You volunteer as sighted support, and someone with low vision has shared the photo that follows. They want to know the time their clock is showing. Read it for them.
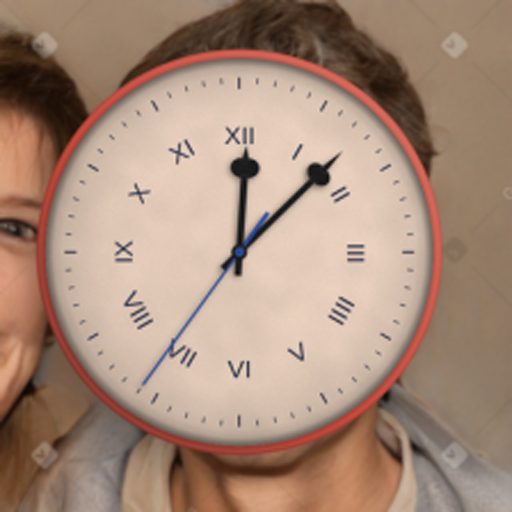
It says 12:07:36
